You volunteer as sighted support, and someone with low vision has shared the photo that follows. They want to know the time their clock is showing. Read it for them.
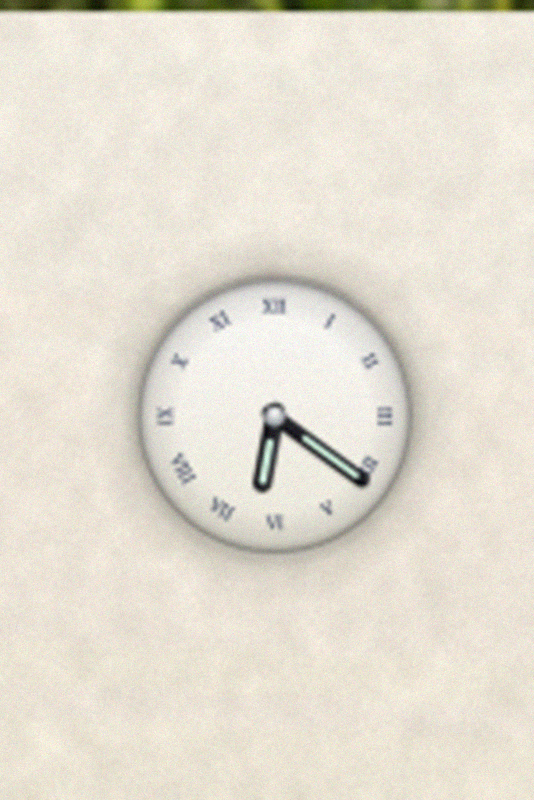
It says 6:21
